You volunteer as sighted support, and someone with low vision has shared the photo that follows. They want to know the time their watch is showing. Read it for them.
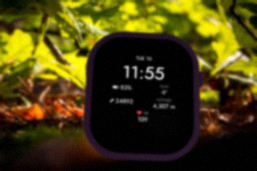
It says 11:55
